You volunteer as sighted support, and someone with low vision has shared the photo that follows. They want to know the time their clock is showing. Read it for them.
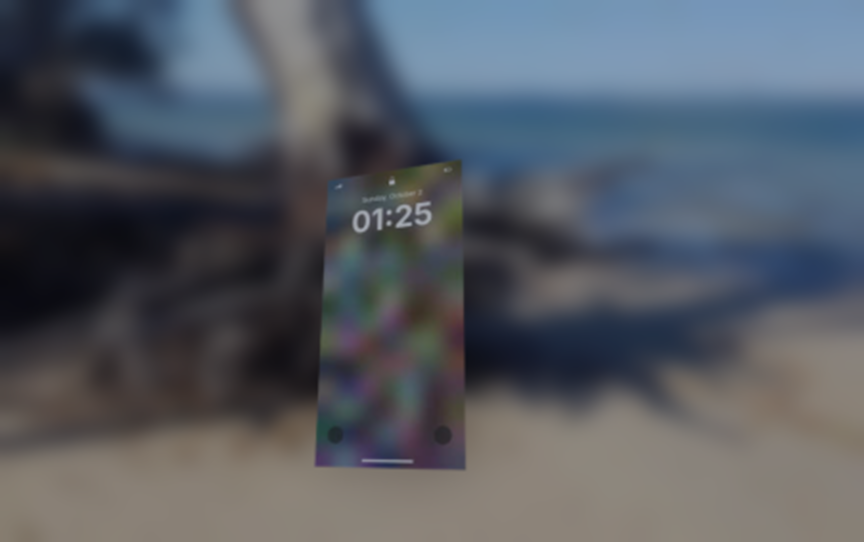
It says 1:25
